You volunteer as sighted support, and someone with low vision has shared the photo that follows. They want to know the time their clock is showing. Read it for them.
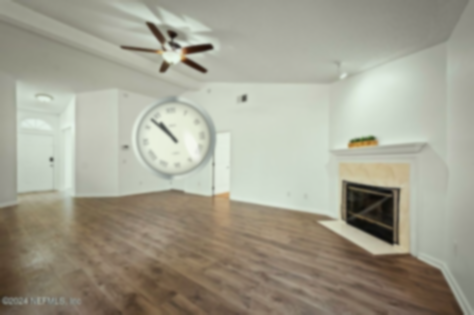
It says 10:53
